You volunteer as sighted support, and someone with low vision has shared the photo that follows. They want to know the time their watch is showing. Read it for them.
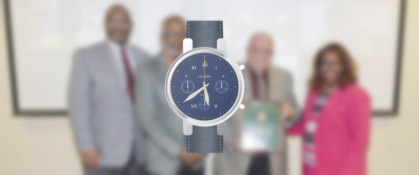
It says 5:39
